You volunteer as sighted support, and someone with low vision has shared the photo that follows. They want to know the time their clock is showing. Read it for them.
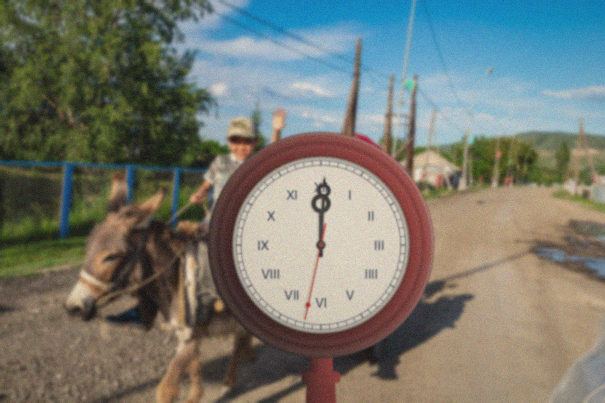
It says 12:00:32
